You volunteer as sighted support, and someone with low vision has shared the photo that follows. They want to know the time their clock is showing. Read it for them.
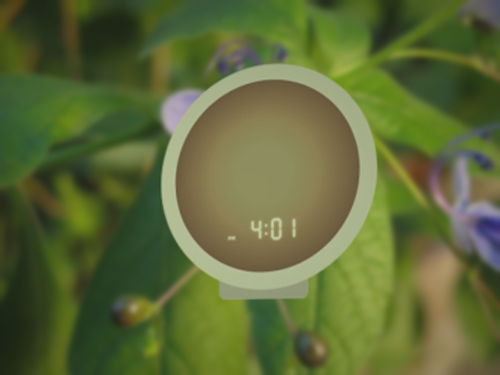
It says 4:01
